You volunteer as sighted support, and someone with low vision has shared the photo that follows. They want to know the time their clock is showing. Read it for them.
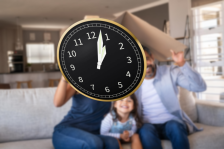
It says 1:03
